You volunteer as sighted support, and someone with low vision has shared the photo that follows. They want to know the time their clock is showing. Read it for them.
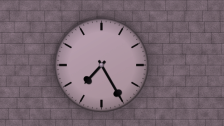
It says 7:25
